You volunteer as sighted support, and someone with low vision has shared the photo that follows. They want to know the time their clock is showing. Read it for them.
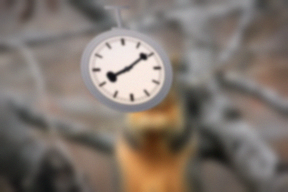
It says 8:09
